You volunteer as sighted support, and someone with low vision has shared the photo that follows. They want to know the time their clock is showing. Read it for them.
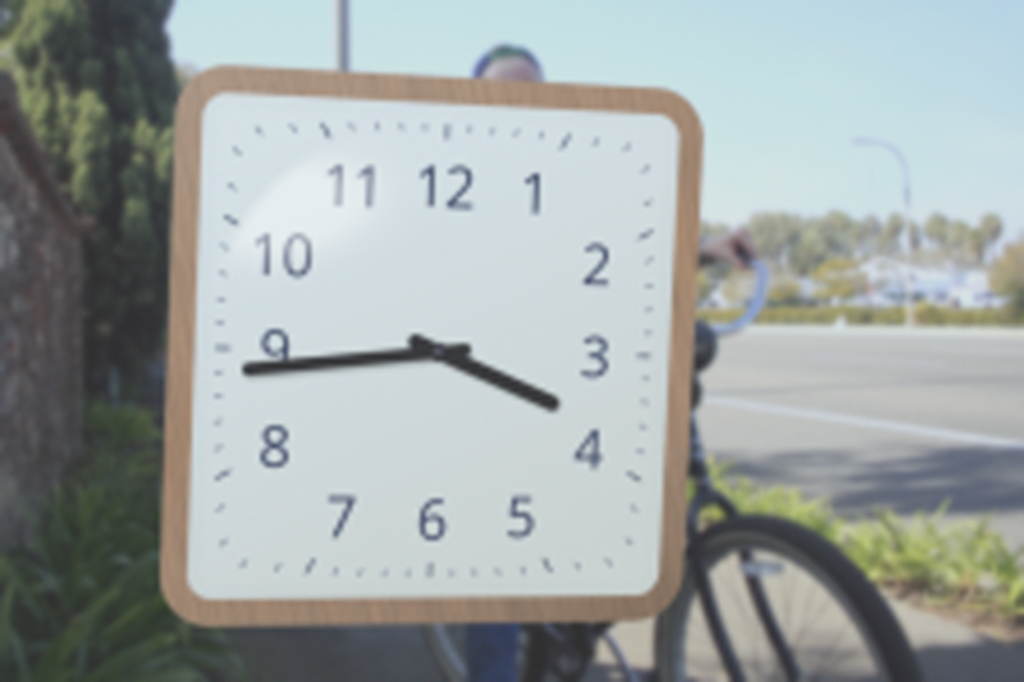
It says 3:44
